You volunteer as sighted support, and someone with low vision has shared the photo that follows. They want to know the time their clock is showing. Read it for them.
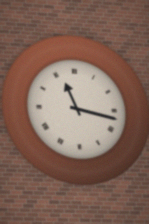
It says 11:17
